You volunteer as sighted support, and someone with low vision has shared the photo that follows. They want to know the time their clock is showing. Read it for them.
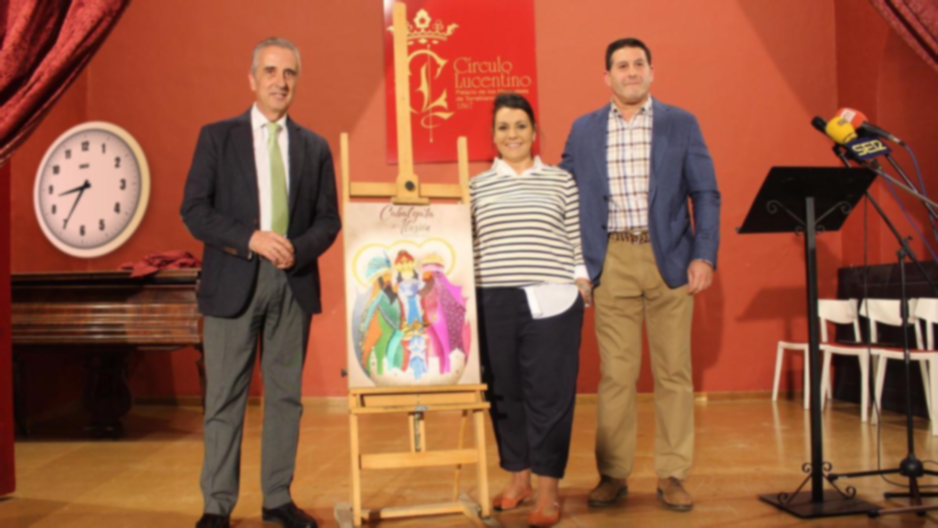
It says 8:35
